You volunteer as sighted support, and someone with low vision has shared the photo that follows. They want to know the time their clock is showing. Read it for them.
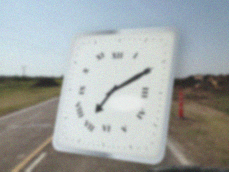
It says 7:10
